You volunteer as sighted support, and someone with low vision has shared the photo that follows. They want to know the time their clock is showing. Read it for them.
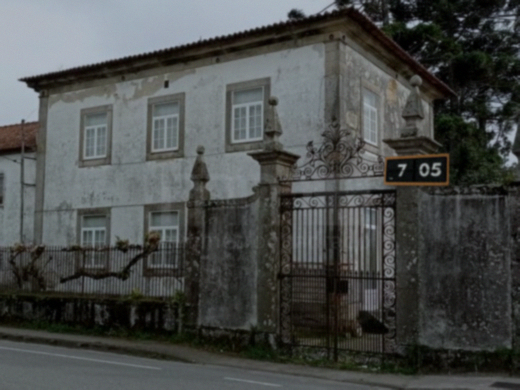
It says 7:05
